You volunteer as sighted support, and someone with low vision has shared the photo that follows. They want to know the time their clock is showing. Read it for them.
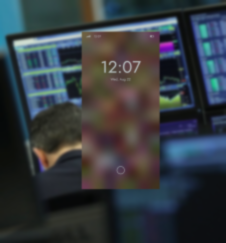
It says 12:07
